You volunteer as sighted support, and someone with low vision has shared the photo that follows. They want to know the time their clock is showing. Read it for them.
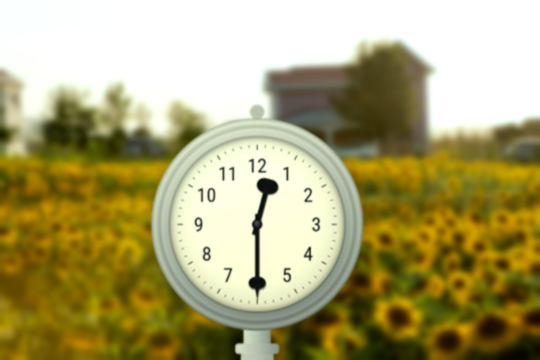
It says 12:30
